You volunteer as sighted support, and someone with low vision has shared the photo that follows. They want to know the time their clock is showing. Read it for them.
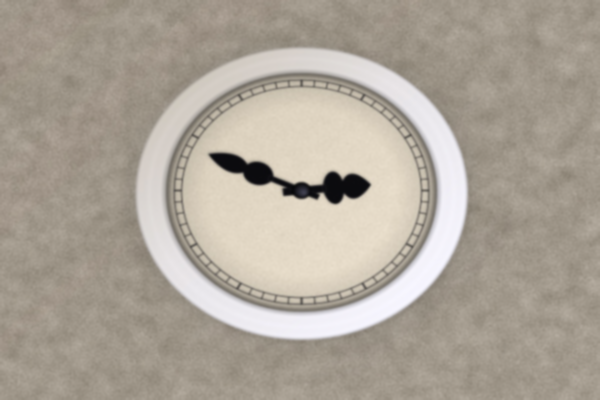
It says 2:49
